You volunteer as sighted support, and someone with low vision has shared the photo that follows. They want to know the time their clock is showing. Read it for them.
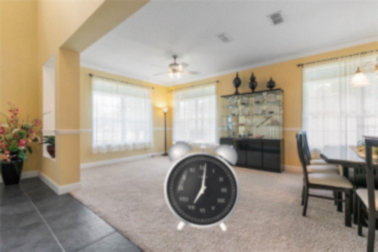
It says 7:01
